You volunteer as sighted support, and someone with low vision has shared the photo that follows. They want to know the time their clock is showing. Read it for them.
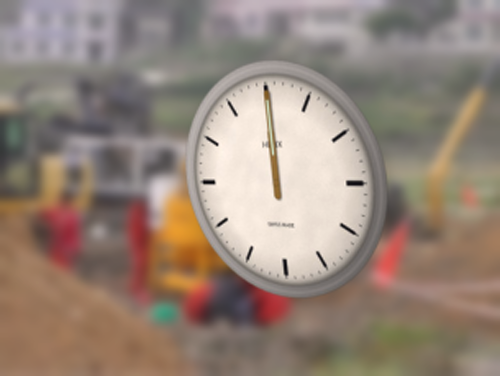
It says 12:00
